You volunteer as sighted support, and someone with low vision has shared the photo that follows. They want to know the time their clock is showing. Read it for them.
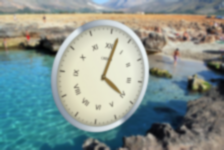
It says 4:02
